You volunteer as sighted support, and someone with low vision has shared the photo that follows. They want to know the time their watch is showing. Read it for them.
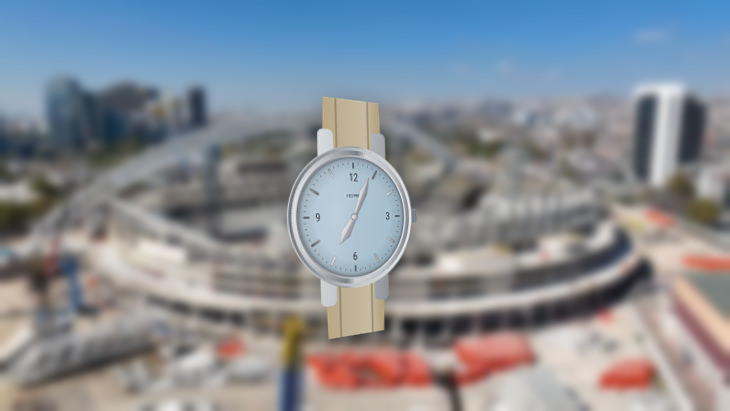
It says 7:04
